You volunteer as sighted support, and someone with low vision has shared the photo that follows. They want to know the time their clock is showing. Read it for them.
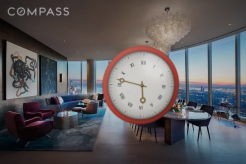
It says 5:47
